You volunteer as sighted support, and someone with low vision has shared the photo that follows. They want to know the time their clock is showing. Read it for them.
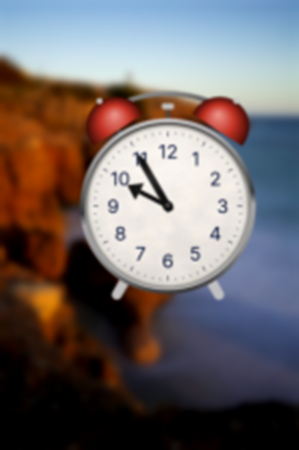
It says 9:55
